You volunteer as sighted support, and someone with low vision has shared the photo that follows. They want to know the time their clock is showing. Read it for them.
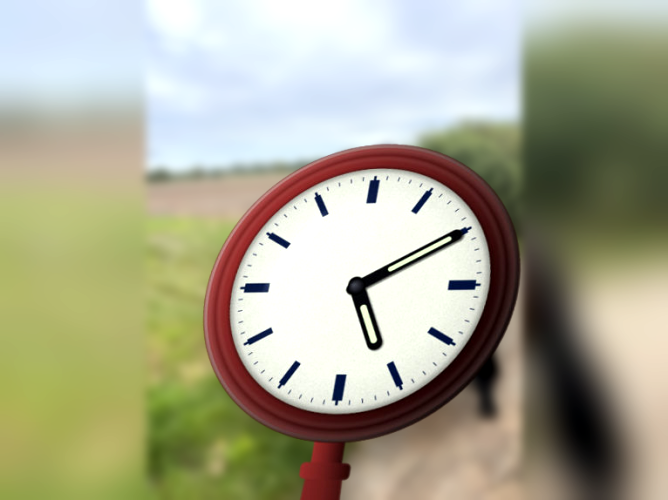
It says 5:10
